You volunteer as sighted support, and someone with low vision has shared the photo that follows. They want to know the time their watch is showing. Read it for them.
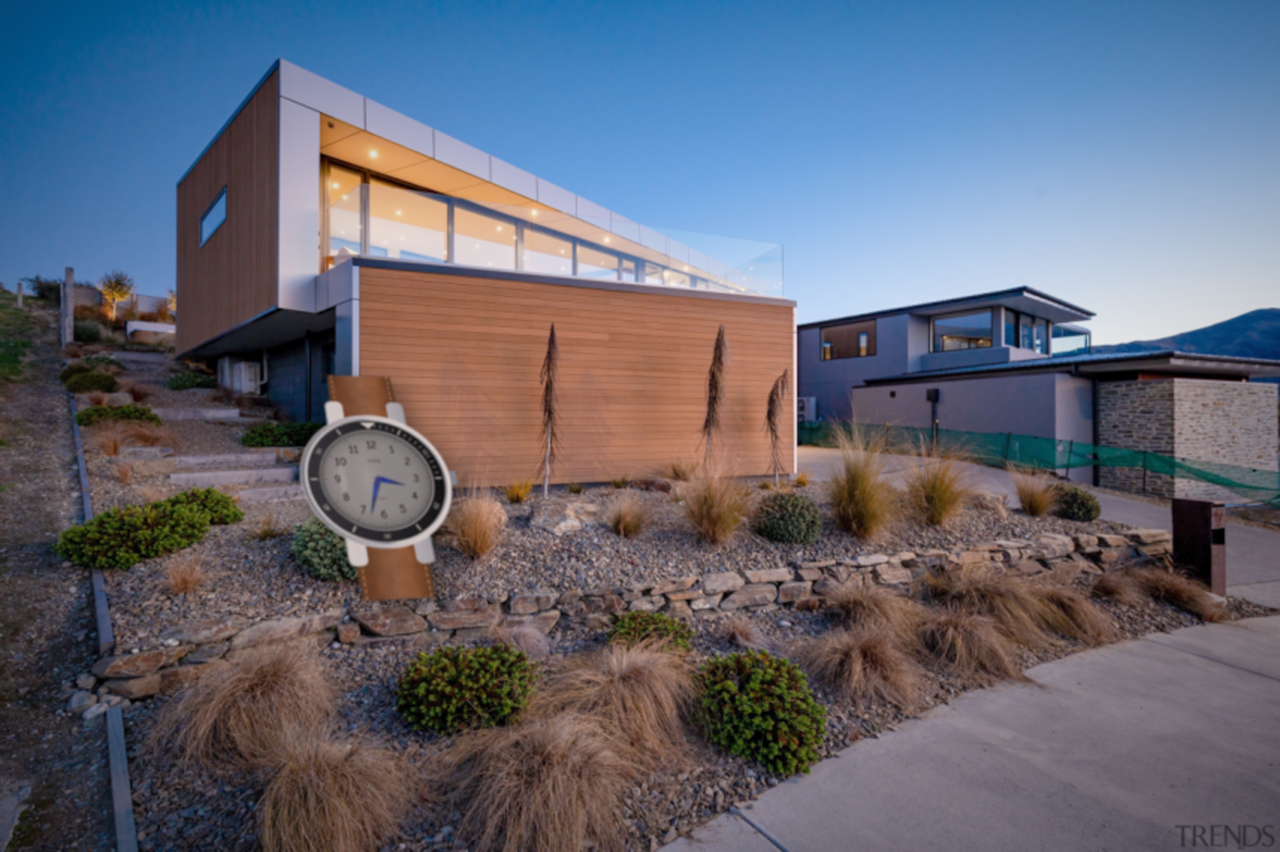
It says 3:33
